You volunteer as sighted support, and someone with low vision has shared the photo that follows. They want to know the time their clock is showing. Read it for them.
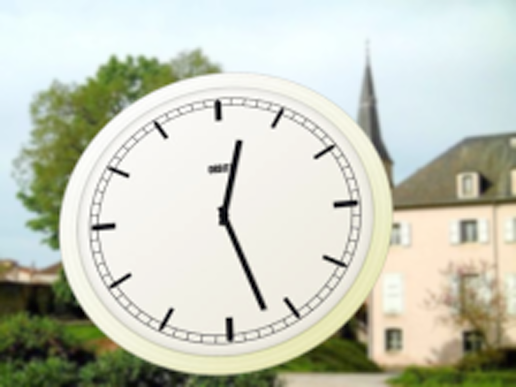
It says 12:27
